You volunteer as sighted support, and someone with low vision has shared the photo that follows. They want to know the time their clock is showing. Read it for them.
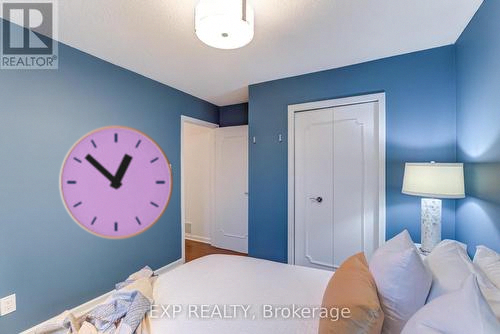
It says 12:52
